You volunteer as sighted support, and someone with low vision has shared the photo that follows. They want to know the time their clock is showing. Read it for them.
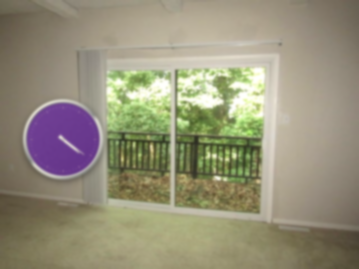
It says 4:21
